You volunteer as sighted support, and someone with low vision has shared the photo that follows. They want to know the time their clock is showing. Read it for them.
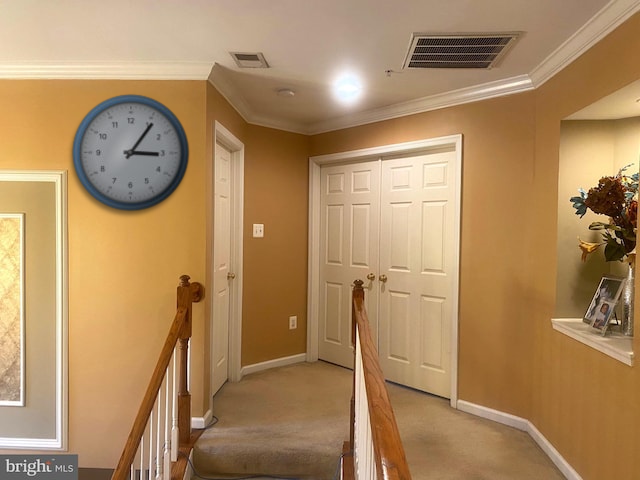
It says 3:06
